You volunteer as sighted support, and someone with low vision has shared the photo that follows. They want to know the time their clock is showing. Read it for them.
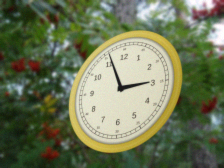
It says 2:56
